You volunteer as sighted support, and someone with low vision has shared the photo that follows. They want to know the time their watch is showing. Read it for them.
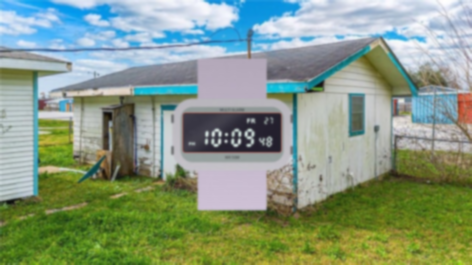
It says 10:09
